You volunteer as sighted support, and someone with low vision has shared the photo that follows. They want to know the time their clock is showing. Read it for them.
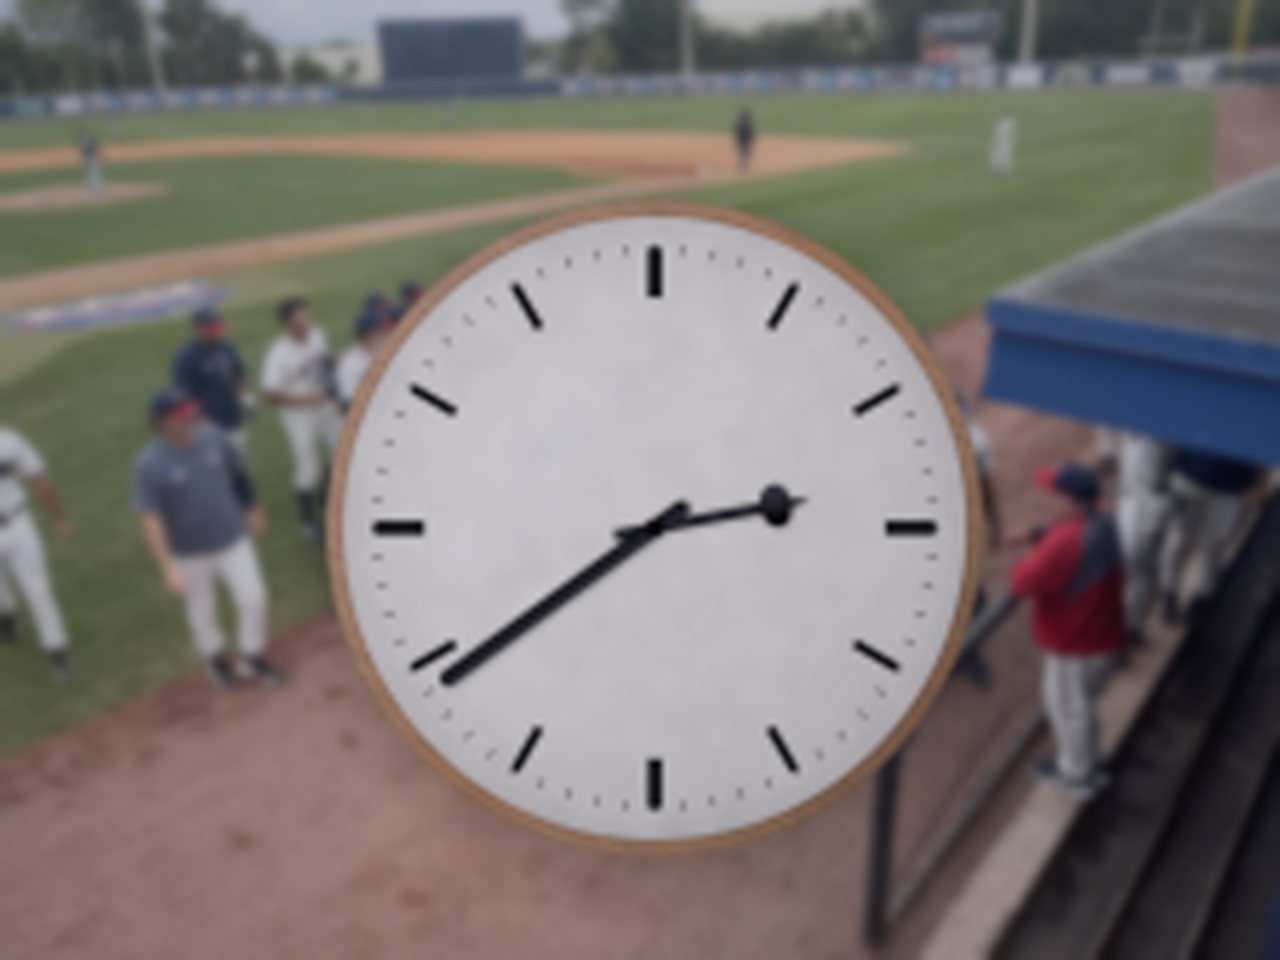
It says 2:39
